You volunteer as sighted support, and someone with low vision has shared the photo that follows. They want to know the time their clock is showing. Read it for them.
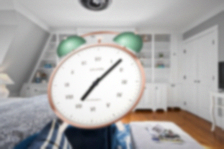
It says 7:07
